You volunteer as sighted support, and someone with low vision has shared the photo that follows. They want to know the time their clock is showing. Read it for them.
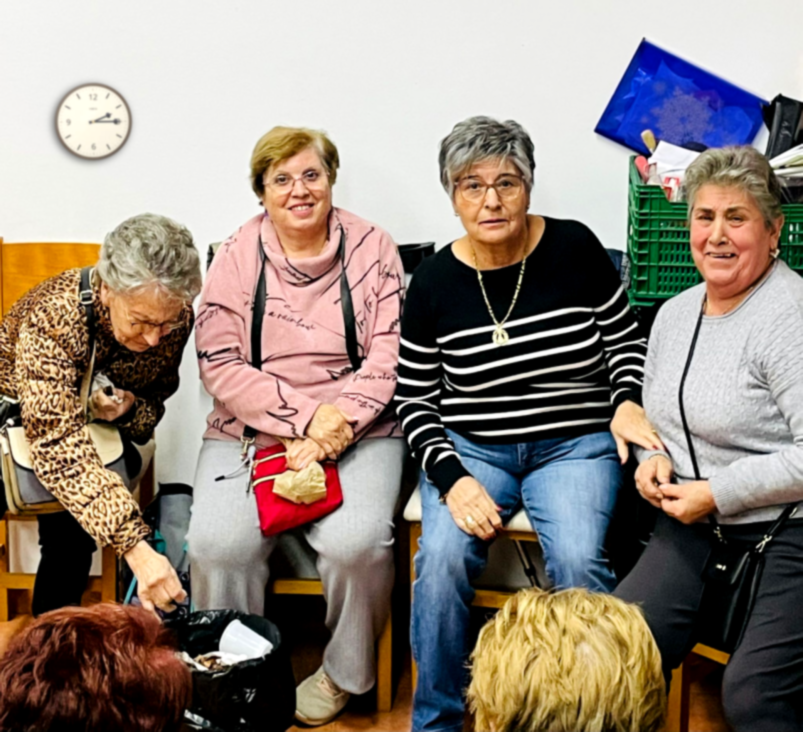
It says 2:15
